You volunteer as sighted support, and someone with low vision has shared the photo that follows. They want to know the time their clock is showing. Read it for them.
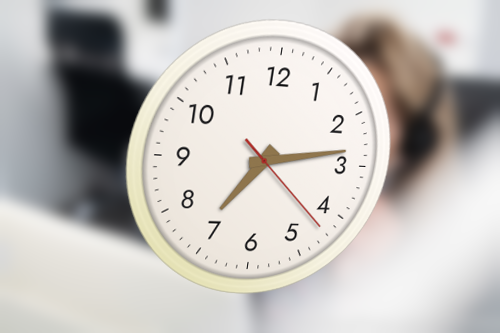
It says 7:13:22
